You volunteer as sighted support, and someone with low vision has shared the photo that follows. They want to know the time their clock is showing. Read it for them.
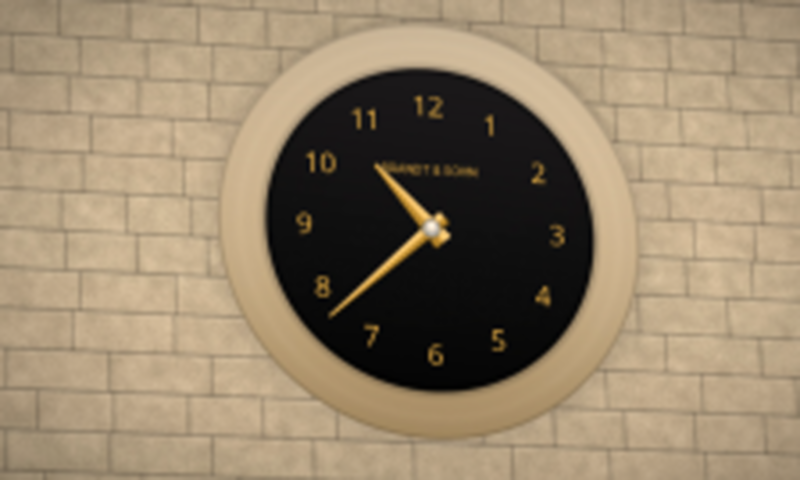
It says 10:38
